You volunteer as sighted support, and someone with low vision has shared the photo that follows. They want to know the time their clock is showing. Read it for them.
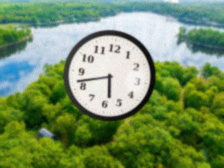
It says 5:42
